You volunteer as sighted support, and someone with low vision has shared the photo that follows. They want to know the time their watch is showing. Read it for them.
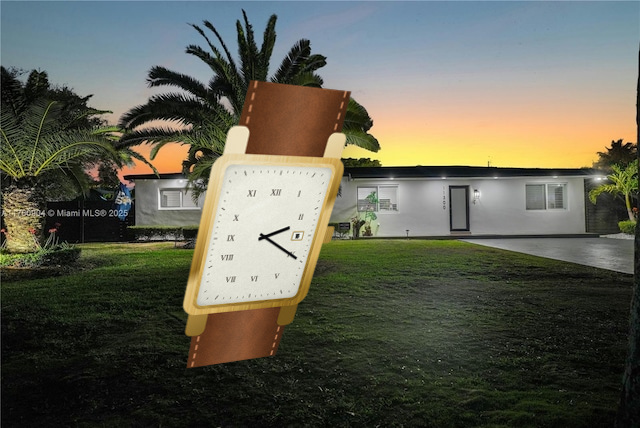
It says 2:20
